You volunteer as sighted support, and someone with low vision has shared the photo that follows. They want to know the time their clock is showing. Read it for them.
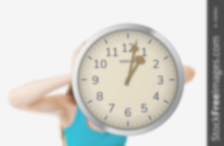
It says 1:02
